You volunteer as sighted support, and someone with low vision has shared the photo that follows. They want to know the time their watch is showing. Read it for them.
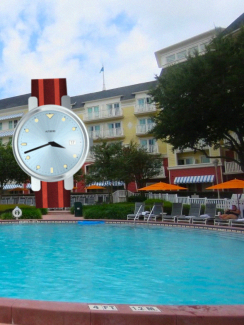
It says 3:42
